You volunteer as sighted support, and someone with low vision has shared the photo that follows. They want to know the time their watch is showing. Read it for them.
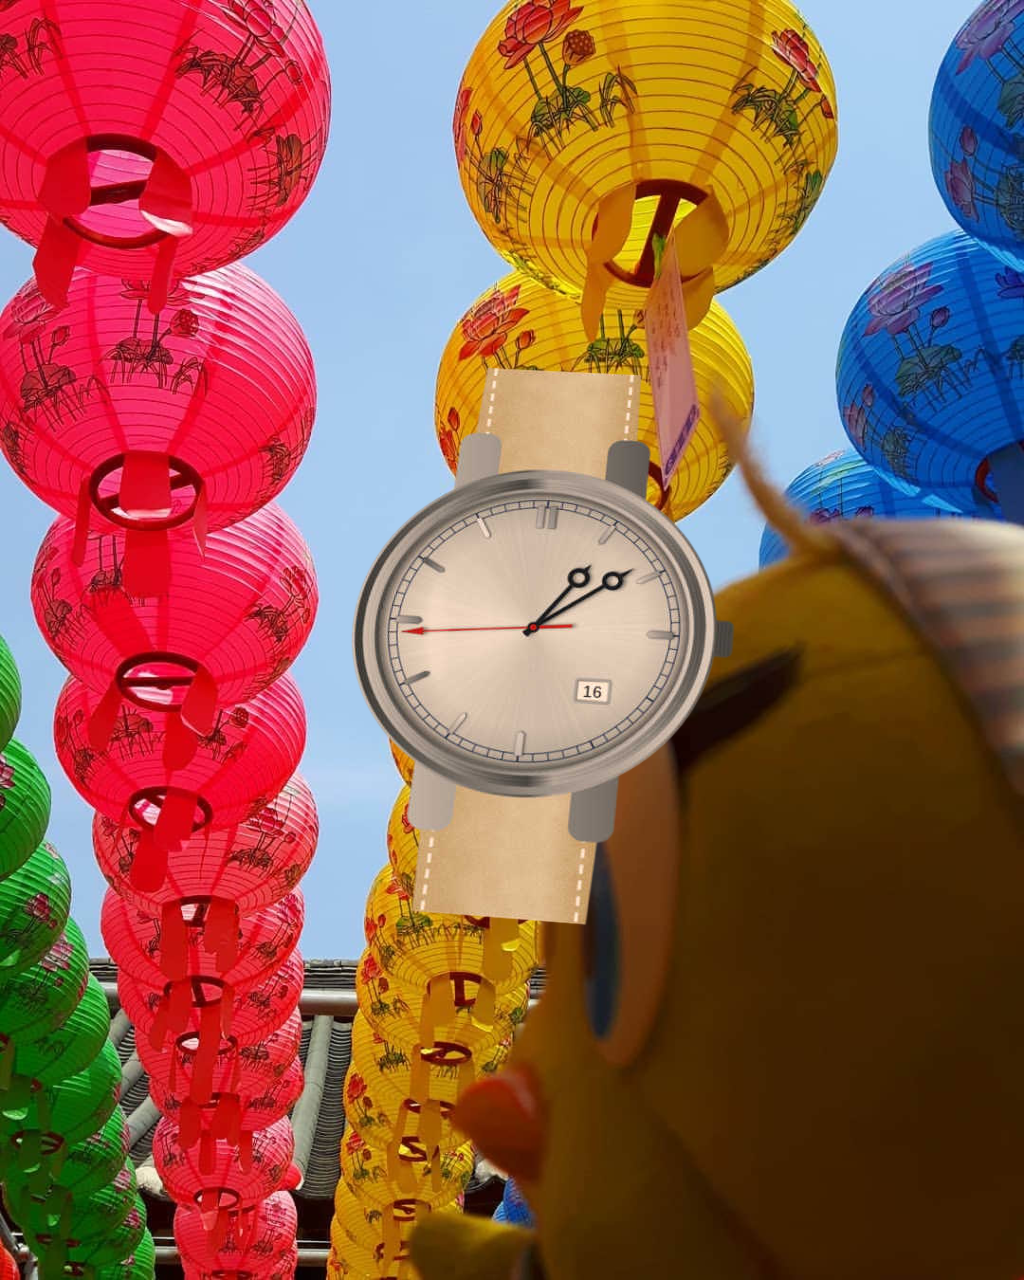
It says 1:08:44
